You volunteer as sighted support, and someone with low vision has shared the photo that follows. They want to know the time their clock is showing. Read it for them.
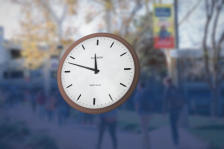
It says 11:48
